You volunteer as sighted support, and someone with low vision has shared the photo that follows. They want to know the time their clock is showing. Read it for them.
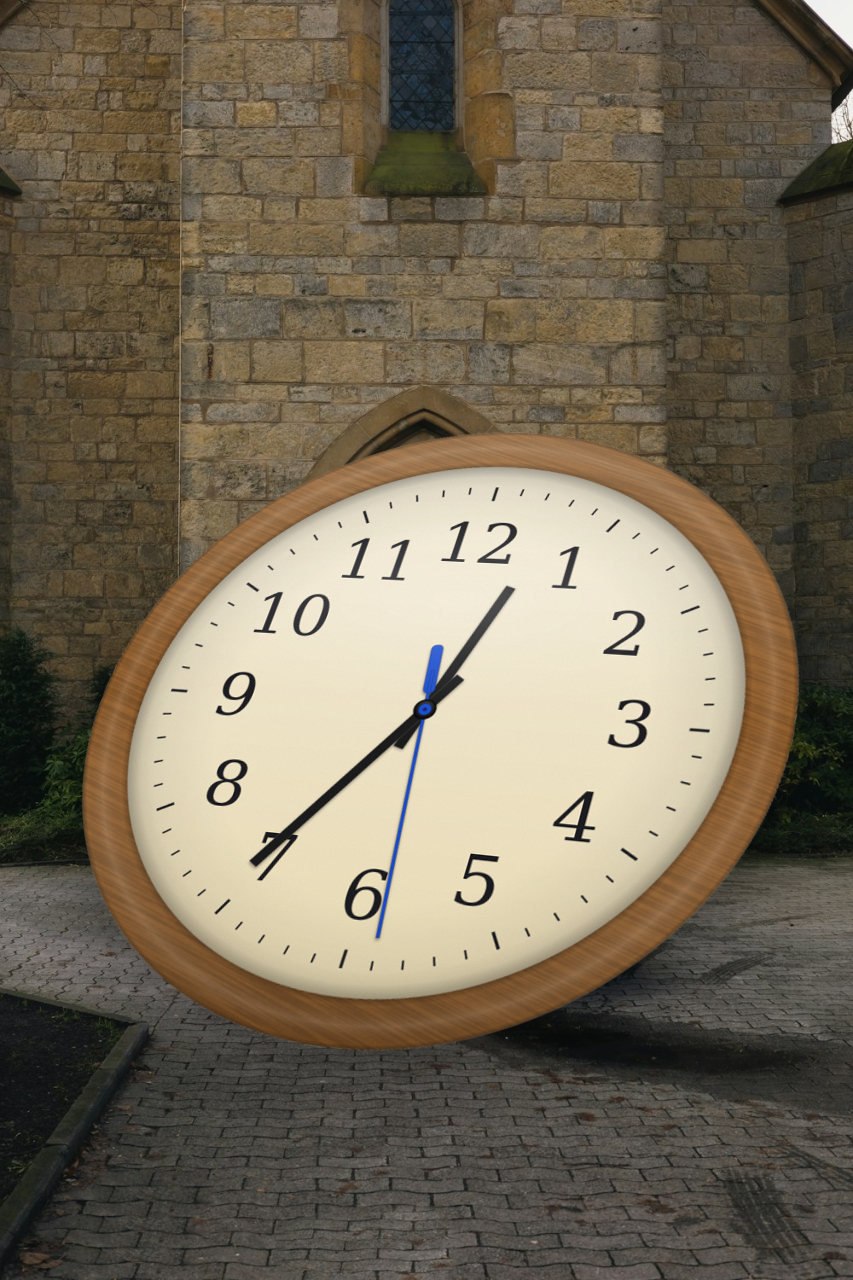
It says 12:35:29
